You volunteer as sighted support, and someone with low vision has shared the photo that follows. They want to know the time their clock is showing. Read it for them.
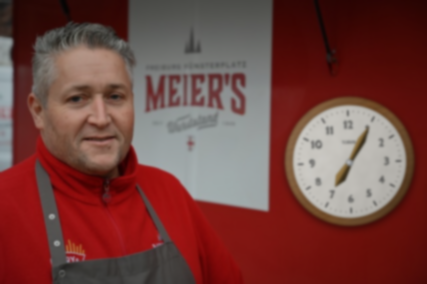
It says 7:05
